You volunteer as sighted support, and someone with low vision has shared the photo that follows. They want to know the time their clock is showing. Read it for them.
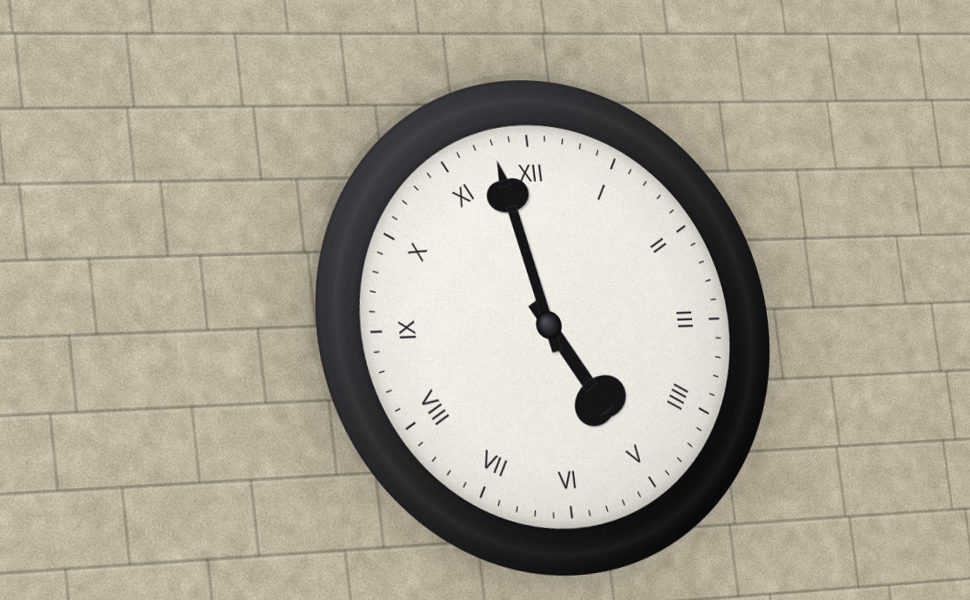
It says 4:58
